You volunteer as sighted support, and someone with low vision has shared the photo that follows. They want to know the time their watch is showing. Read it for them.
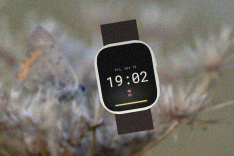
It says 19:02
